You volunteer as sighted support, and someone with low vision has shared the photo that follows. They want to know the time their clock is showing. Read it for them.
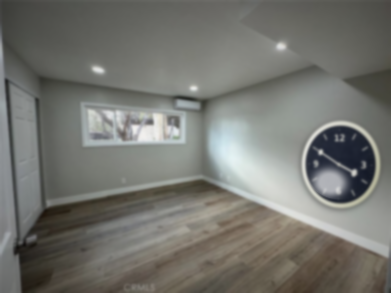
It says 3:50
